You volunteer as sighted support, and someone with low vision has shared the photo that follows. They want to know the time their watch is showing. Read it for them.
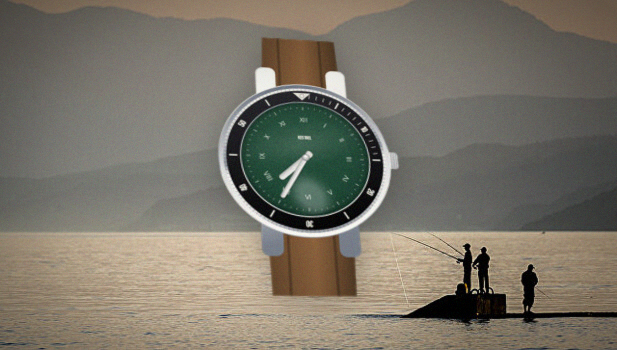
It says 7:35
